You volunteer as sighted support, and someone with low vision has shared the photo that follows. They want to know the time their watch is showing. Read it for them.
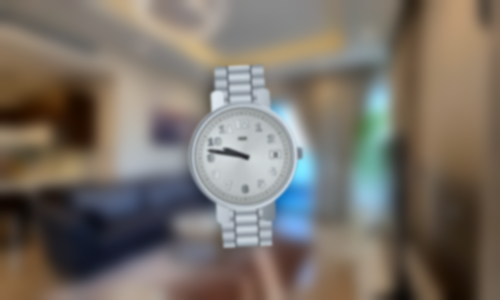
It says 9:47
